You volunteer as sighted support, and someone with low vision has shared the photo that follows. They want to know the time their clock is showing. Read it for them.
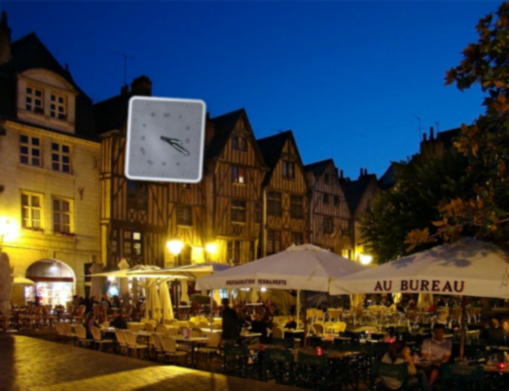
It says 3:20
